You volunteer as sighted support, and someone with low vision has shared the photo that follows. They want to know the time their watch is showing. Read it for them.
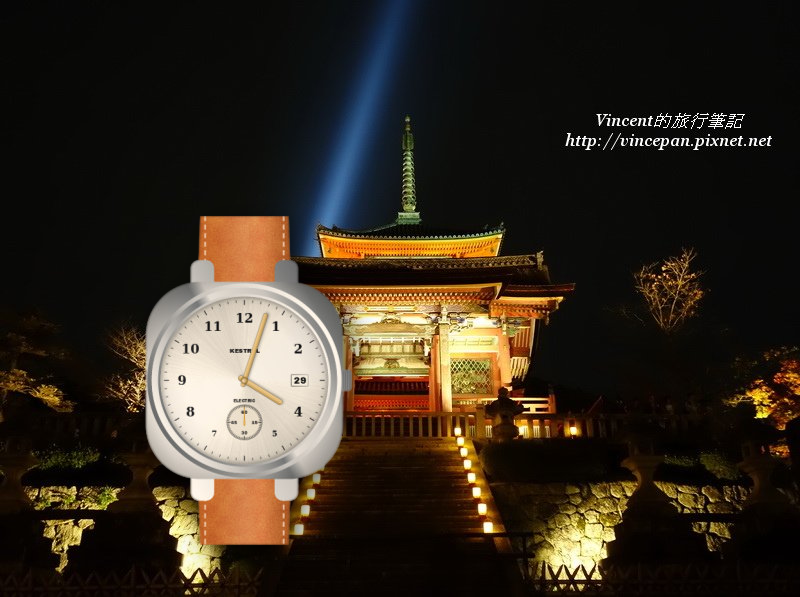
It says 4:03
